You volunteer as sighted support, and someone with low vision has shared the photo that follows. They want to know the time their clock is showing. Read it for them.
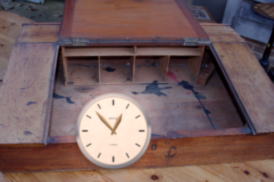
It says 12:53
